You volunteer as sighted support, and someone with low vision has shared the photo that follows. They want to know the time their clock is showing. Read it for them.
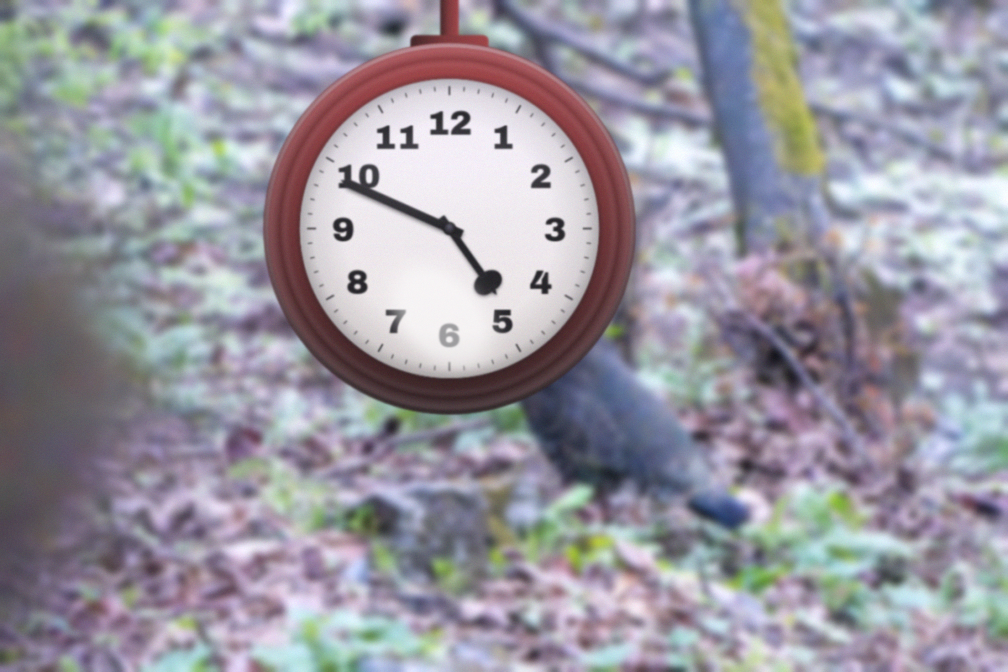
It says 4:49
